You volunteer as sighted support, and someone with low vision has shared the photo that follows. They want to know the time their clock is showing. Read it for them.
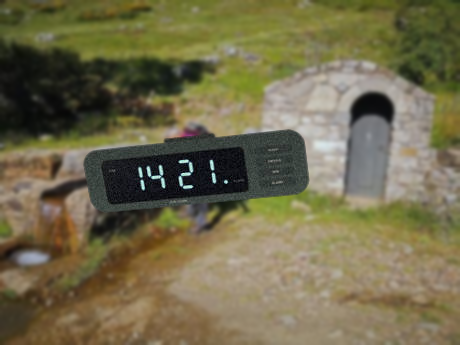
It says 14:21
